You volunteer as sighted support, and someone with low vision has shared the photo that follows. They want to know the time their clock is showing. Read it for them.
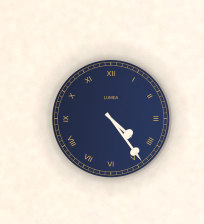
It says 4:24
